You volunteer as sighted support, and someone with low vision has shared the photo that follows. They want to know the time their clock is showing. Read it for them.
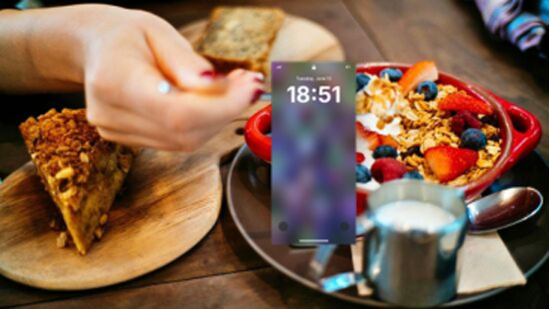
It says 18:51
